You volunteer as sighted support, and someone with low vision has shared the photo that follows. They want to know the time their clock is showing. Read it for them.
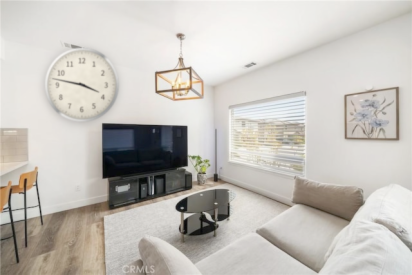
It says 3:47
